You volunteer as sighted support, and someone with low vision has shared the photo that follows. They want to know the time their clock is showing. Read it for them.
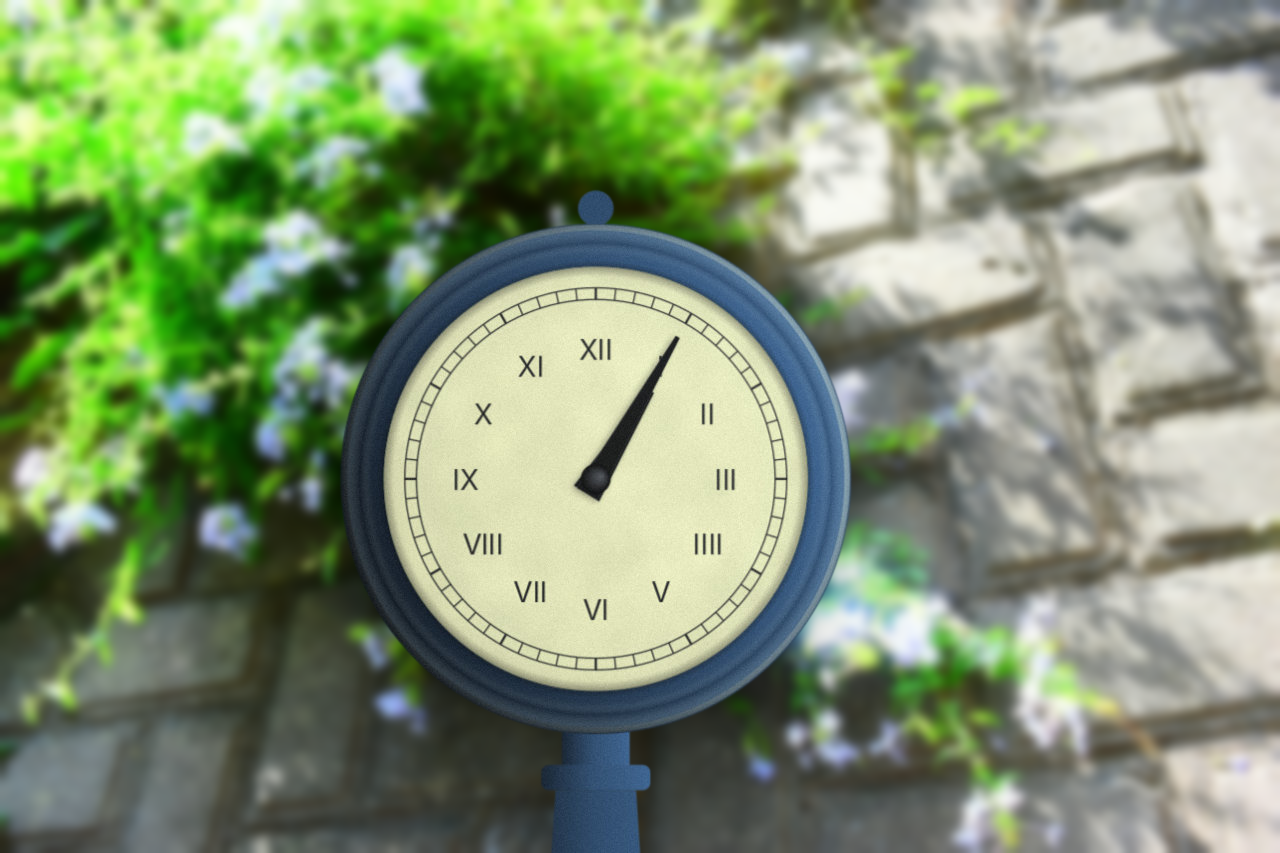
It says 1:05
